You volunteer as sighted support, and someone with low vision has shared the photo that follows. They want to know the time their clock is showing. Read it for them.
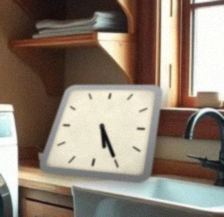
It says 5:25
